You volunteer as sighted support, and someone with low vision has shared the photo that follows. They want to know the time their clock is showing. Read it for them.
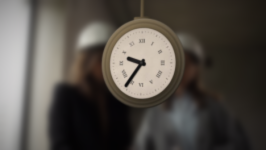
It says 9:36
